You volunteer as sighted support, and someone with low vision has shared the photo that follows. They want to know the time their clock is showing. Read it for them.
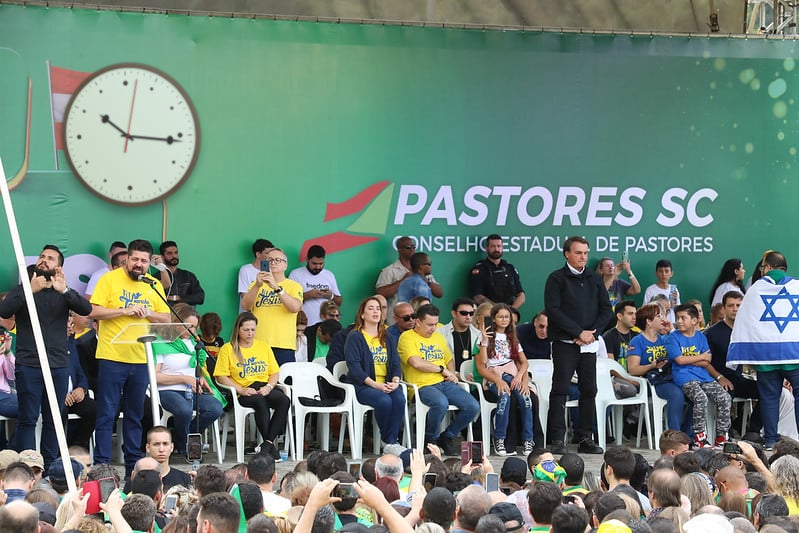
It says 10:16:02
